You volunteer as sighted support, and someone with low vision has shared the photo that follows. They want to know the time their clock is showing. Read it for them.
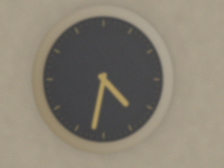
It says 4:32
